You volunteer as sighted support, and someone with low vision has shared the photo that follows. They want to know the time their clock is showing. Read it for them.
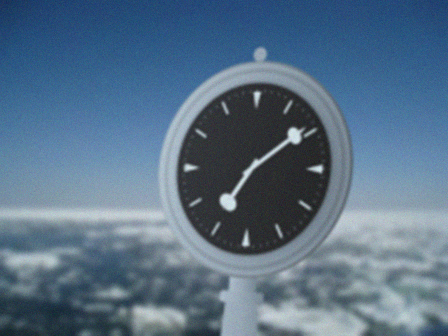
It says 7:09
